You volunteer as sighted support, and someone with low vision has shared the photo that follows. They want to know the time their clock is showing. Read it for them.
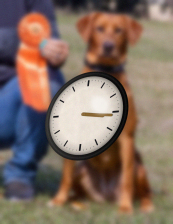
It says 3:16
